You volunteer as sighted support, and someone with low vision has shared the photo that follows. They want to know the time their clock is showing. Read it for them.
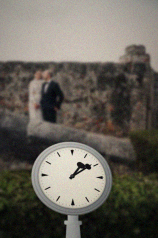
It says 1:09
